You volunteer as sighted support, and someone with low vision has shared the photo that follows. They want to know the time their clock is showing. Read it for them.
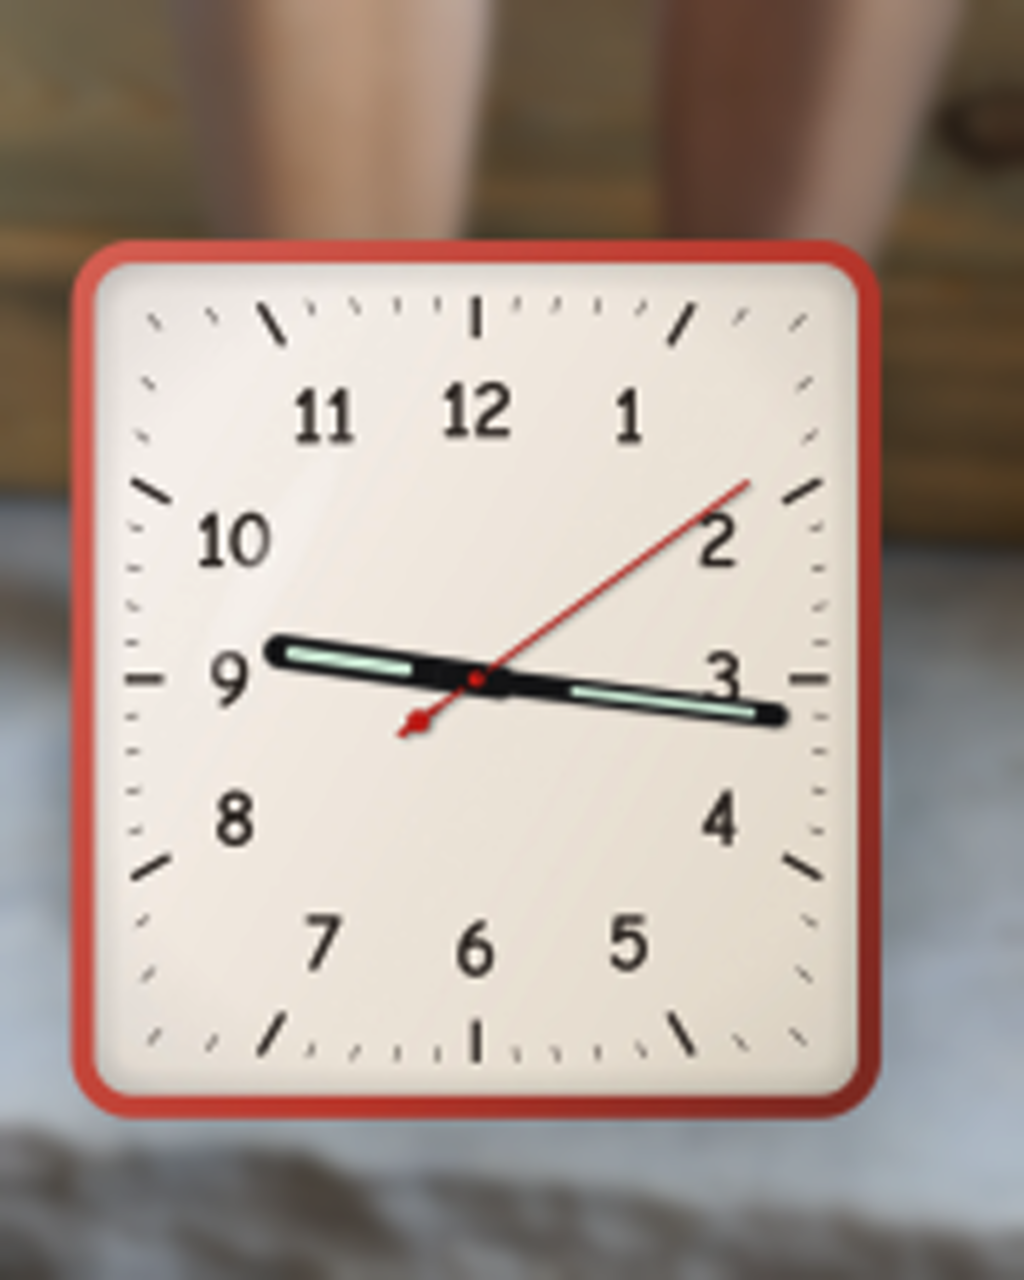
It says 9:16:09
